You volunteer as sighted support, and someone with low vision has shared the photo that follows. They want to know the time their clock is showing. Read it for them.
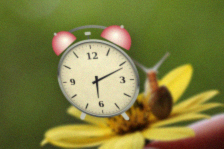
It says 6:11
